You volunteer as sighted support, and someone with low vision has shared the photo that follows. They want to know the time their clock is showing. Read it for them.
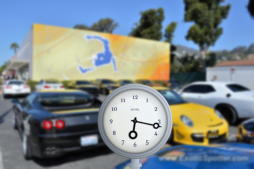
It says 6:17
